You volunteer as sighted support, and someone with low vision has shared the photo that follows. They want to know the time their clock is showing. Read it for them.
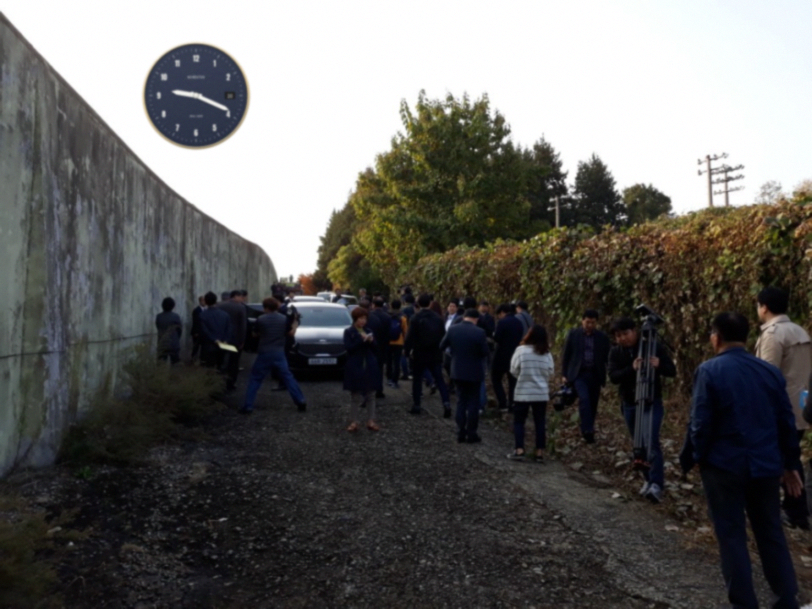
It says 9:19
